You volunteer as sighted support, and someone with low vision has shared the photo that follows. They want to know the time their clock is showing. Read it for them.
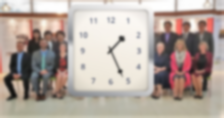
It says 1:26
